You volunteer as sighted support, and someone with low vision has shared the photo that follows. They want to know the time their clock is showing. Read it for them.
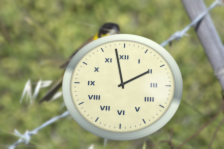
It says 1:58
